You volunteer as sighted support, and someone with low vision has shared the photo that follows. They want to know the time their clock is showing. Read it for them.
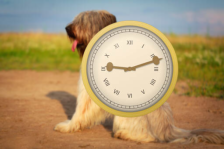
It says 9:12
